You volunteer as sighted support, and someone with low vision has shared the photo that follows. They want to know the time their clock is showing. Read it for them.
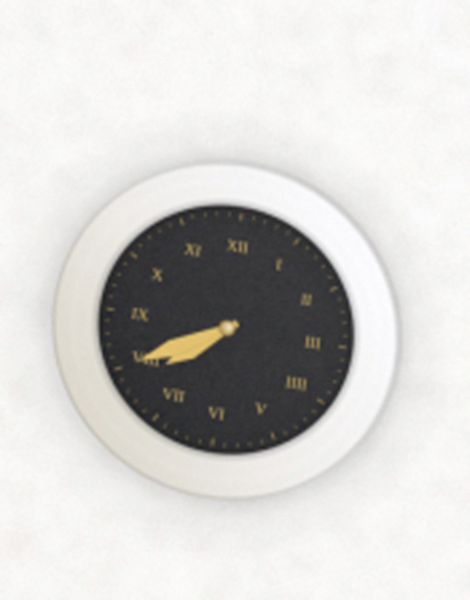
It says 7:40
